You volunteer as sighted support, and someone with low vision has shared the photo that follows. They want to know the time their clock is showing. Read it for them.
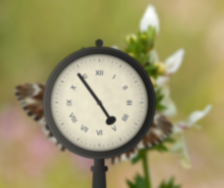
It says 4:54
